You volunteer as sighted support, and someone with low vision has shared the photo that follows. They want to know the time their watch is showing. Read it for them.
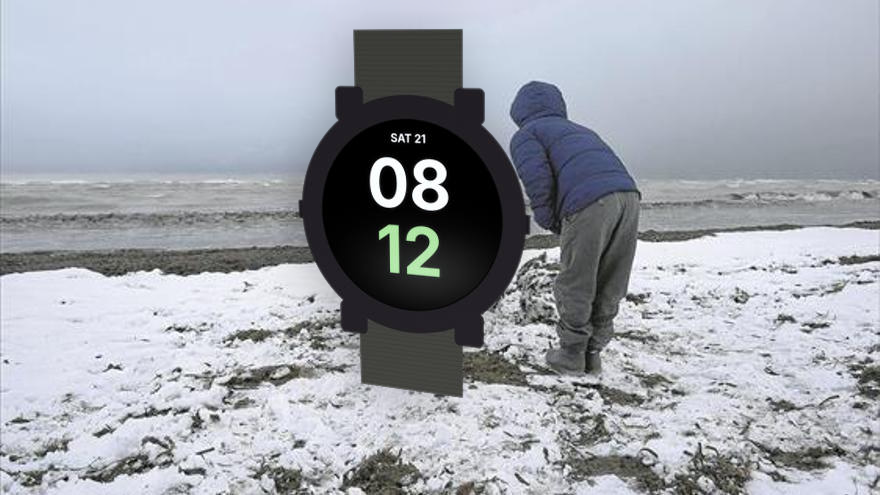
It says 8:12
